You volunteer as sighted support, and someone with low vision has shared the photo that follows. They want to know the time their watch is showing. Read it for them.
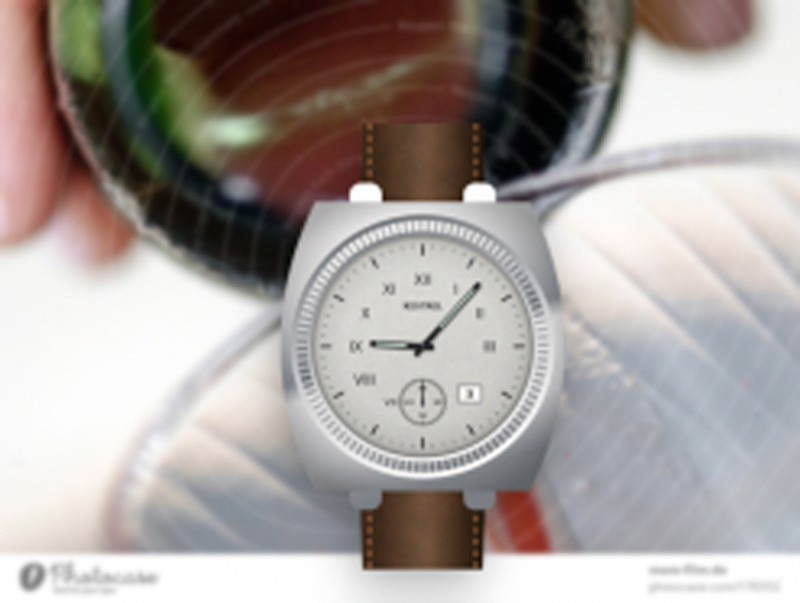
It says 9:07
